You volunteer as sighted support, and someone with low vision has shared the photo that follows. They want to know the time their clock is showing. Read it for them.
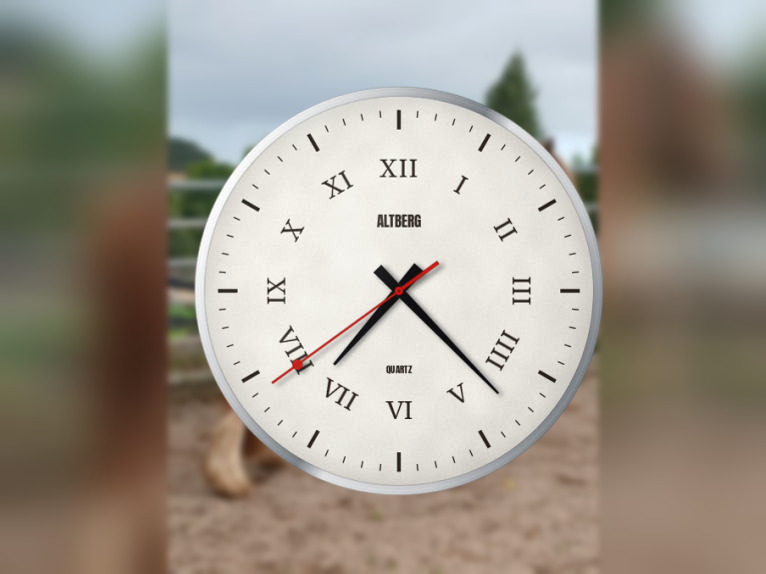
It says 7:22:39
